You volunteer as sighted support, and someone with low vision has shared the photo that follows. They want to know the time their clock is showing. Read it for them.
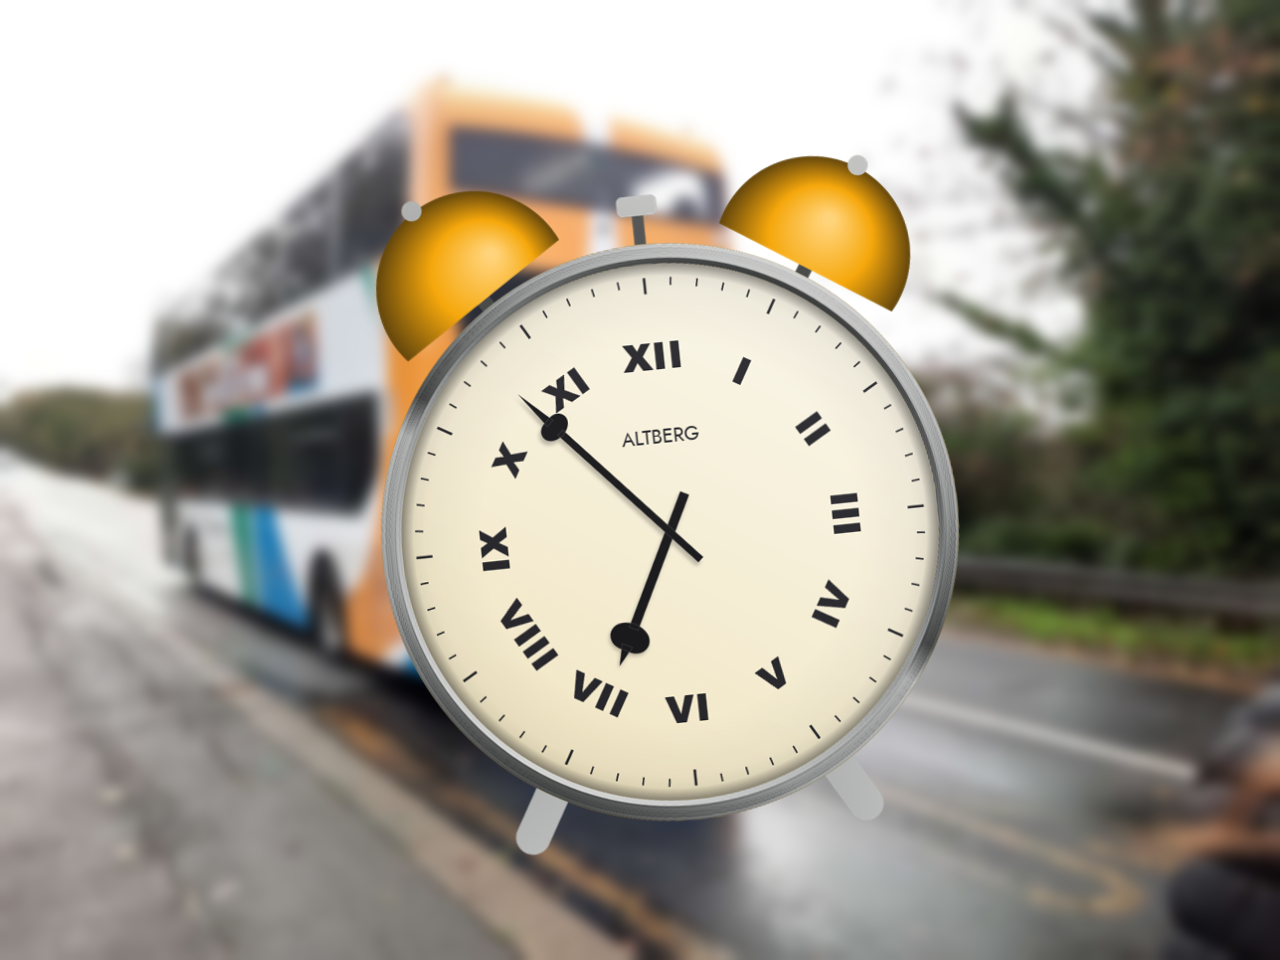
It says 6:53
